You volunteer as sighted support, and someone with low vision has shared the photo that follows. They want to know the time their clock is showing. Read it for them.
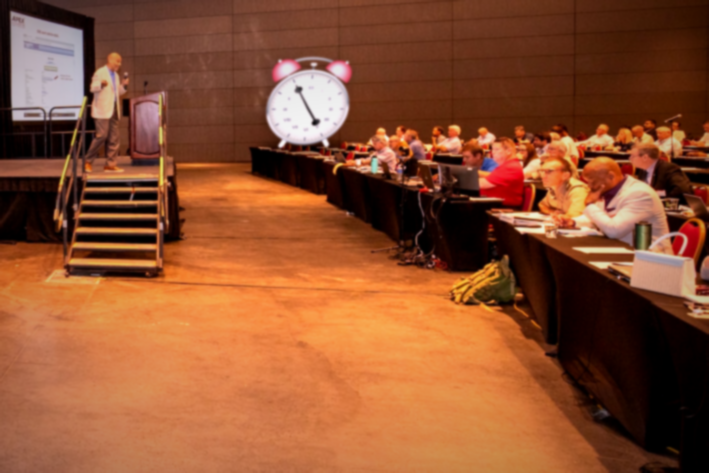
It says 4:55
